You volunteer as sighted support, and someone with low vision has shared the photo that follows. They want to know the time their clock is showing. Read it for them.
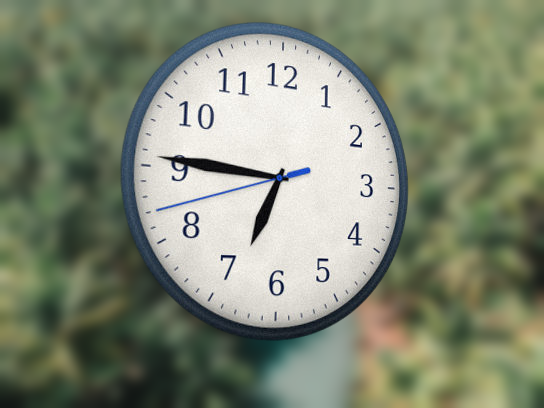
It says 6:45:42
